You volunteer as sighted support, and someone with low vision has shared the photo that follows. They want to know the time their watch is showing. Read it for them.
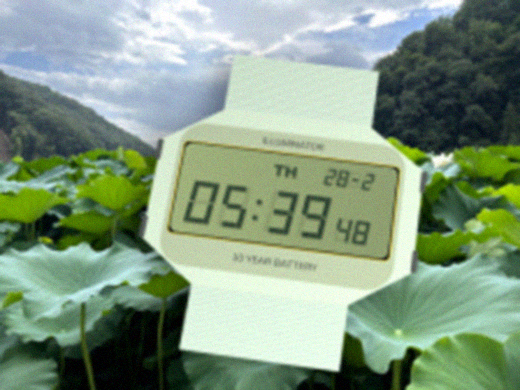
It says 5:39:48
